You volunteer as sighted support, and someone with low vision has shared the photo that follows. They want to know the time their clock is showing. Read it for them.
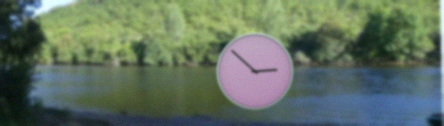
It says 2:52
